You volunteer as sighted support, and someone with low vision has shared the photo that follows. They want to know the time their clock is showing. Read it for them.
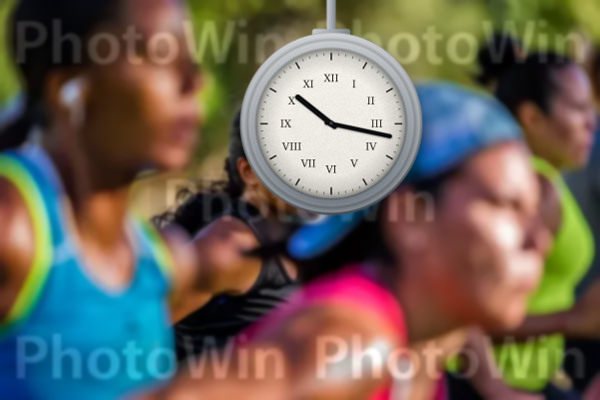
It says 10:17
